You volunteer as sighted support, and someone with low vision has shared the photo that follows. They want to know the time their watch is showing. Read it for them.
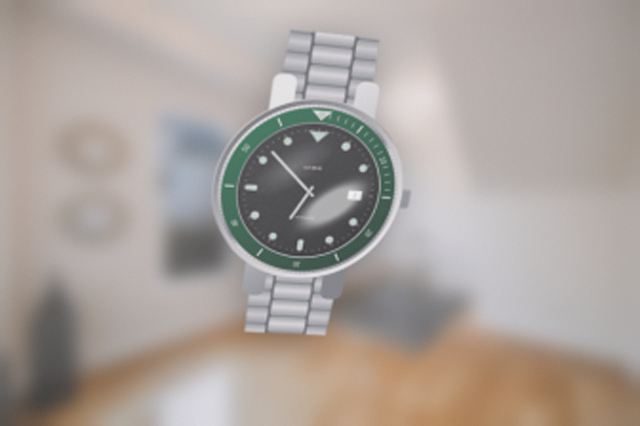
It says 6:52
